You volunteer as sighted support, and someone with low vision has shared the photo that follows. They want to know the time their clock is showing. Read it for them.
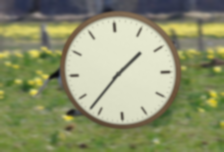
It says 1:37
